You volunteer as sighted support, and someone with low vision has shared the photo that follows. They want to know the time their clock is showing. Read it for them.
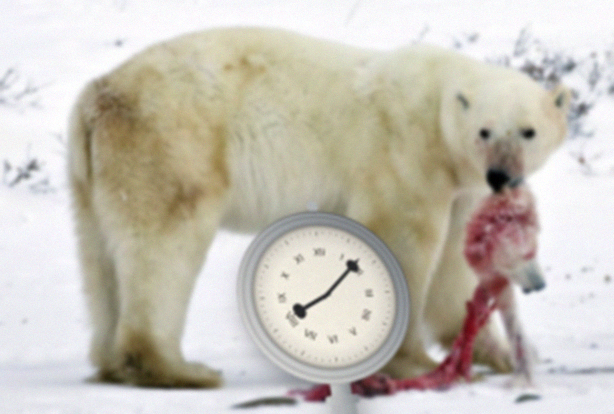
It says 8:08
